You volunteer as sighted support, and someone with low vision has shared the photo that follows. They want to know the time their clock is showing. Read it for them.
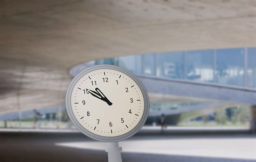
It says 10:51
